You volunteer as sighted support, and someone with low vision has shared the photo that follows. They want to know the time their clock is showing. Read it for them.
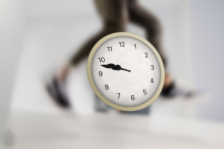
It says 9:48
